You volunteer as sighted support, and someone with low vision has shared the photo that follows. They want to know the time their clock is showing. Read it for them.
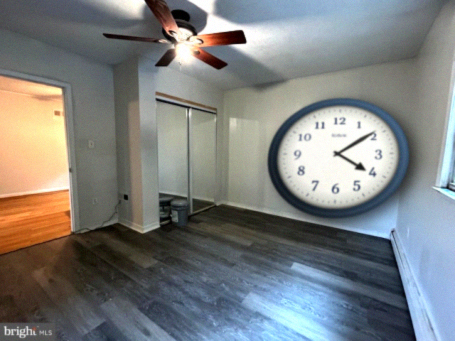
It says 4:09
